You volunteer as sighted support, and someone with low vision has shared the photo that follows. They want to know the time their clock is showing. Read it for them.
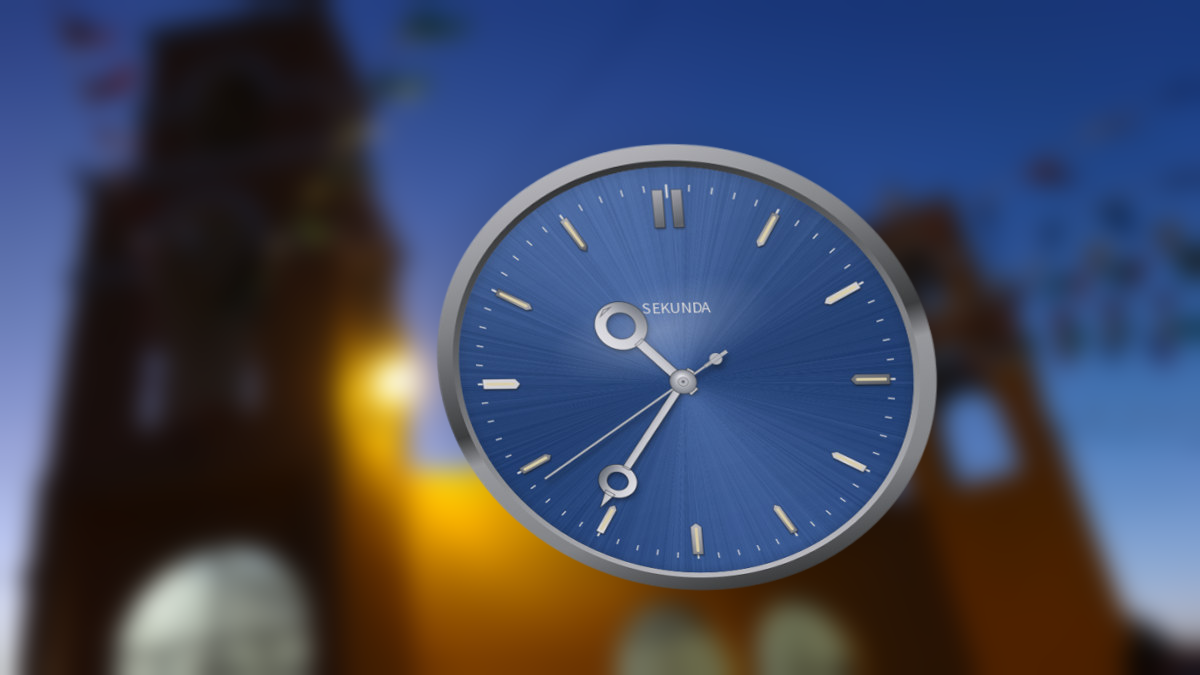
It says 10:35:39
